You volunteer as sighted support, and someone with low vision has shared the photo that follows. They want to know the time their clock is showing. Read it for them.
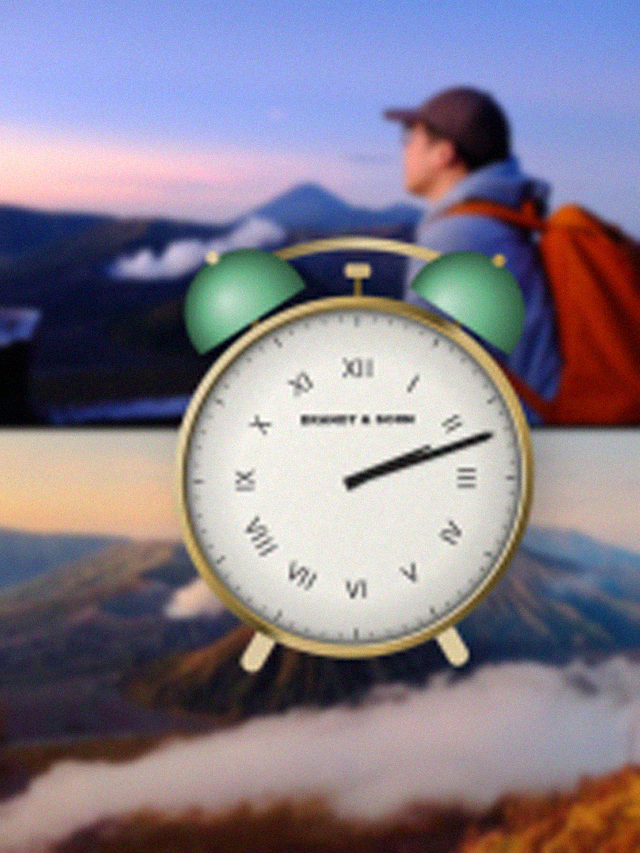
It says 2:12
